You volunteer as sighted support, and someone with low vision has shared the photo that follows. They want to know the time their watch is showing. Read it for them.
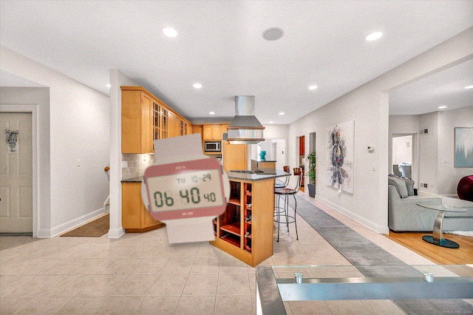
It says 6:40:40
